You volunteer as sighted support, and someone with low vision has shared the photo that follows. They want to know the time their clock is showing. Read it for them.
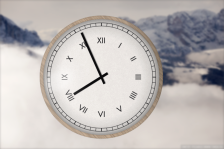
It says 7:56
